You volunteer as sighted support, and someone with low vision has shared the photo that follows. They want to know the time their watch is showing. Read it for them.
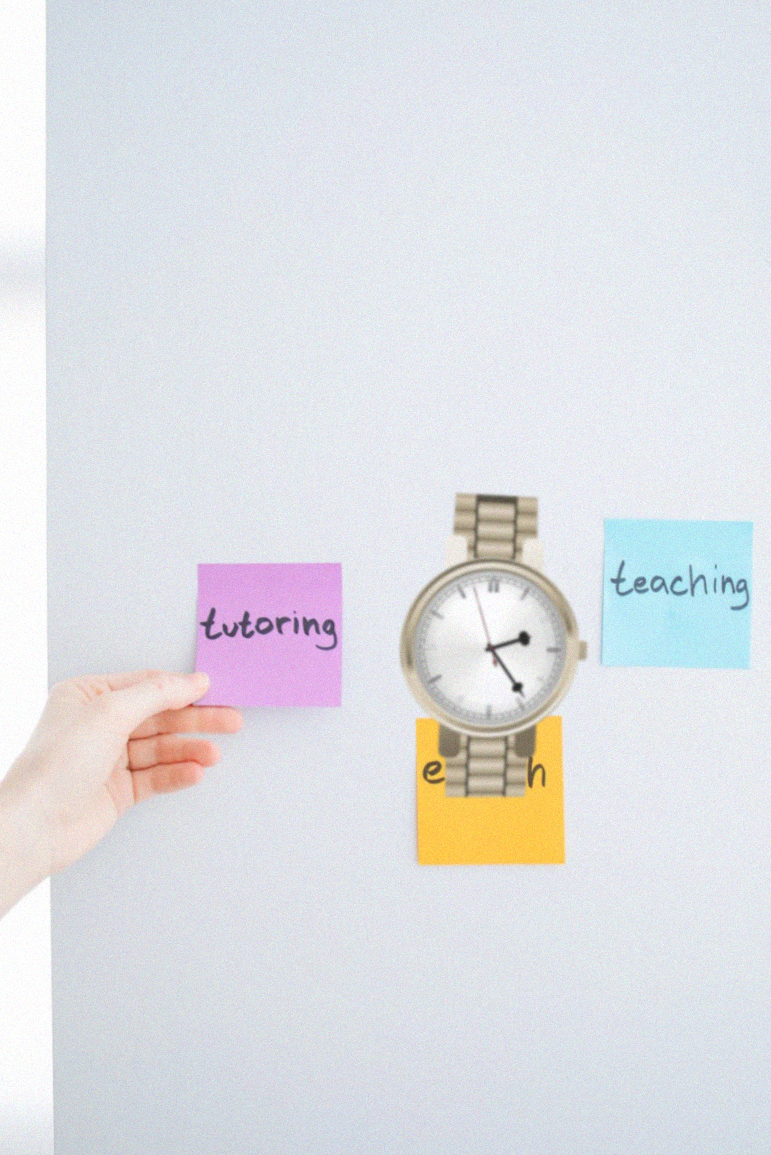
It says 2:23:57
